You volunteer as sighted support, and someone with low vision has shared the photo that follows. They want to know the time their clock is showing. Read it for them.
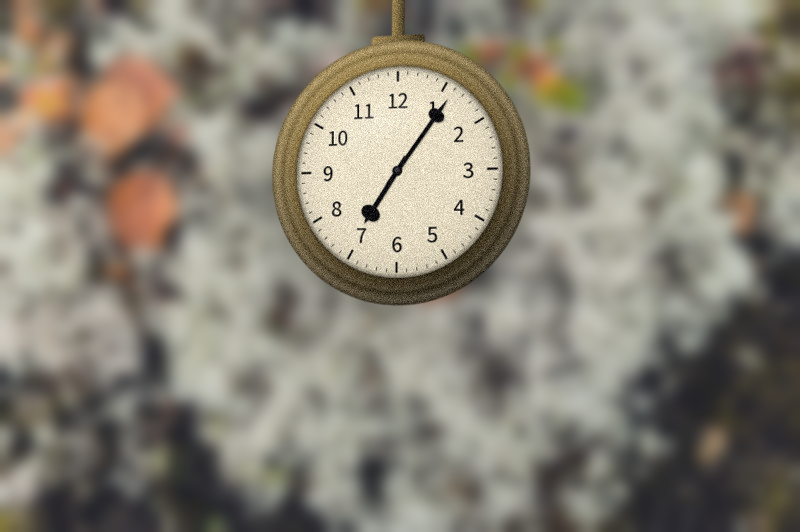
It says 7:06
